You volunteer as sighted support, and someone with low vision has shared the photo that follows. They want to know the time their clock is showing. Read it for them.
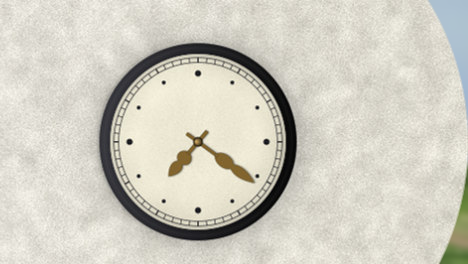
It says 7:21
